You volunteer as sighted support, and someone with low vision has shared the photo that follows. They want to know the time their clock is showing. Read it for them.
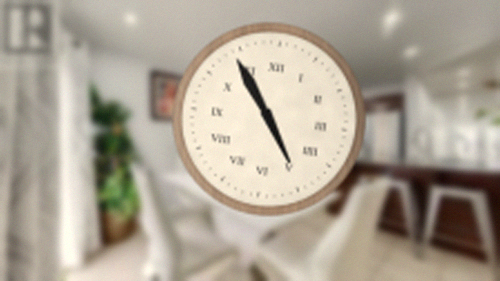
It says 4:54
